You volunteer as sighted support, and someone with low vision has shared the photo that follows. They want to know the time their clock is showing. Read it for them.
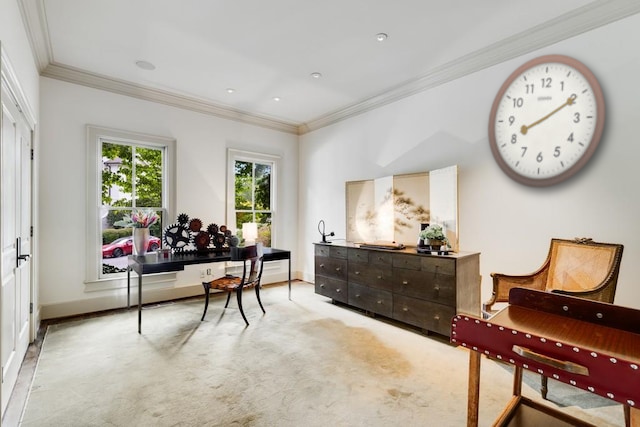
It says 8:10
